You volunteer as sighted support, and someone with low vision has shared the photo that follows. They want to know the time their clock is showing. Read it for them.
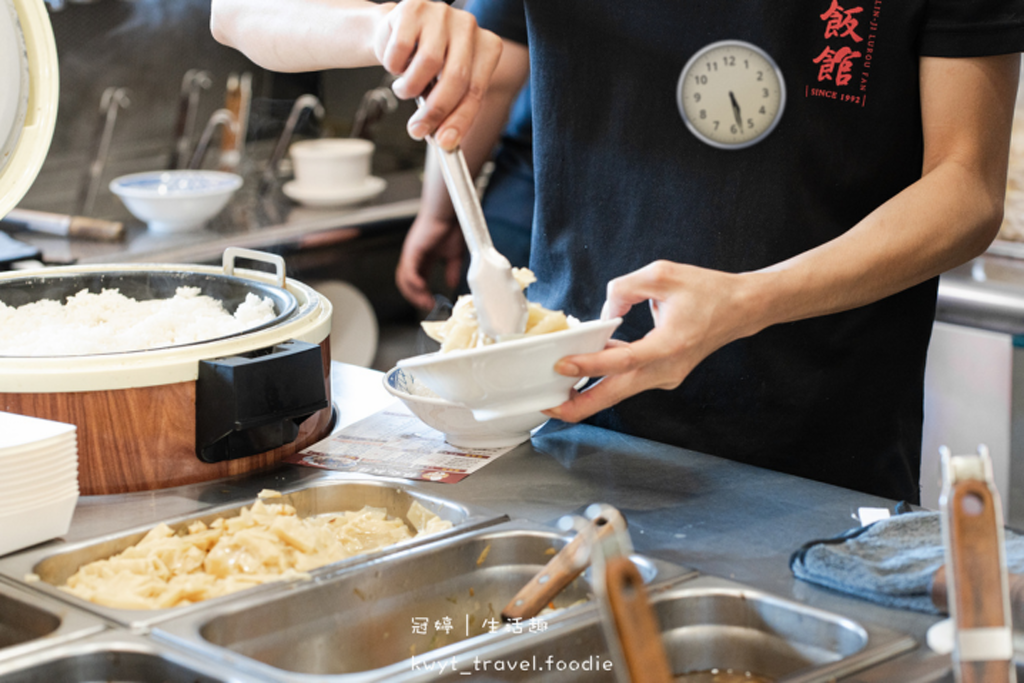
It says 5:28
